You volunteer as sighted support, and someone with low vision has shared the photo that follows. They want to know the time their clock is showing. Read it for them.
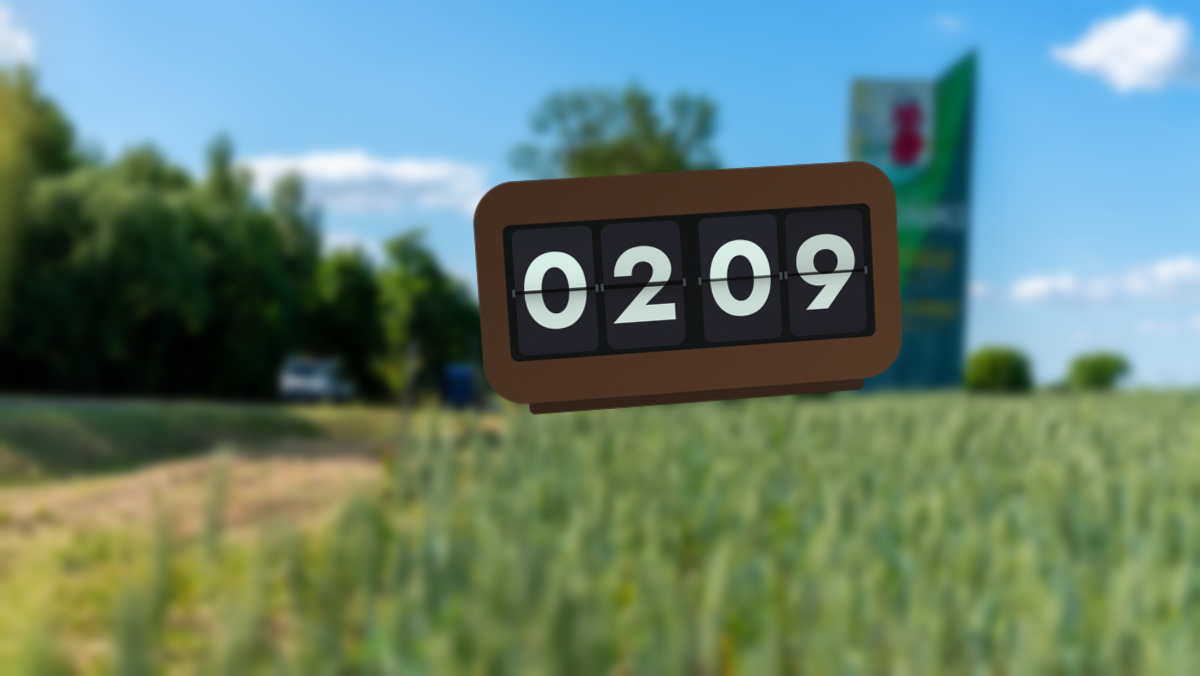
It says 2:09
